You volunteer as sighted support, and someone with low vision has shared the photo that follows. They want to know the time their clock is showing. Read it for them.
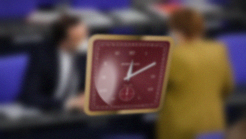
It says 12:10
